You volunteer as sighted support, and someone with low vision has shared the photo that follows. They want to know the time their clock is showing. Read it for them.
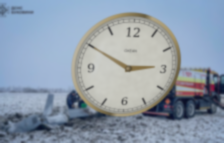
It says 2:50
